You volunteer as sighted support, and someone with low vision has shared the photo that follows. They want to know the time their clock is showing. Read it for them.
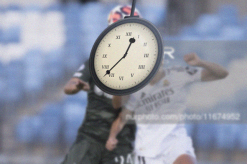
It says 12:37
